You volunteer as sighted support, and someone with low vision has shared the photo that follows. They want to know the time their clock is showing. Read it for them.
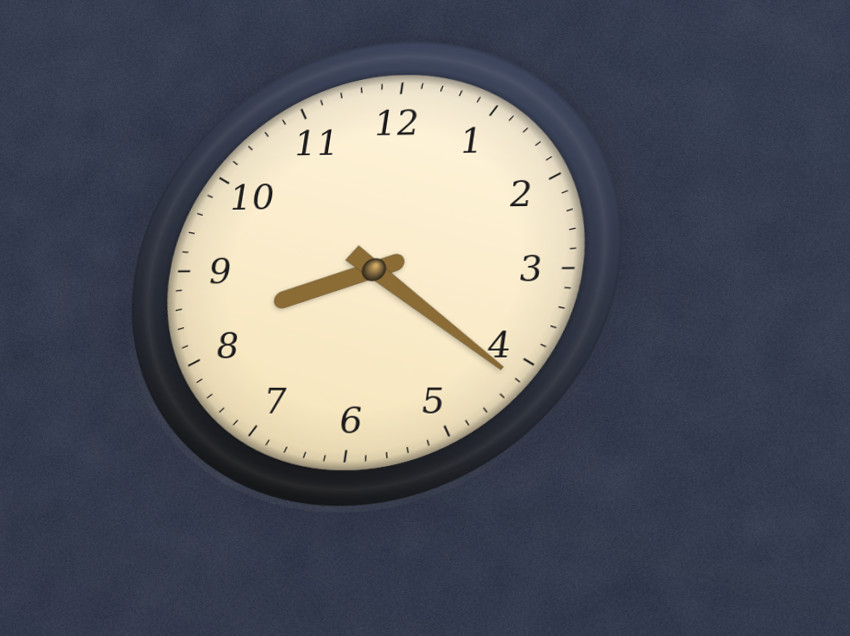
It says 8:21
